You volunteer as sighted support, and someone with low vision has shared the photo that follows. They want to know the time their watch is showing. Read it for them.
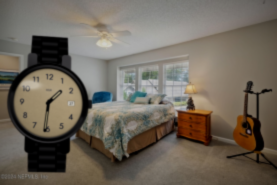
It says 1:31
